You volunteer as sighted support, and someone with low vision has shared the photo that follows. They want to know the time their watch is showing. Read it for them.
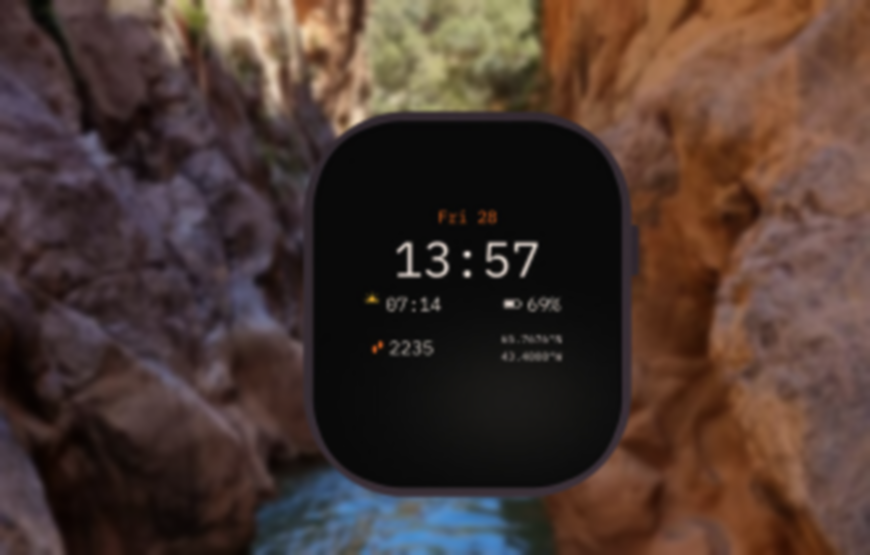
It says 13:57
